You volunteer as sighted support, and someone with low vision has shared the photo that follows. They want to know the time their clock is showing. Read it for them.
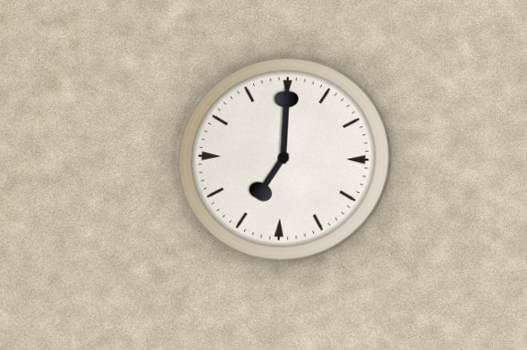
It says 7:00
